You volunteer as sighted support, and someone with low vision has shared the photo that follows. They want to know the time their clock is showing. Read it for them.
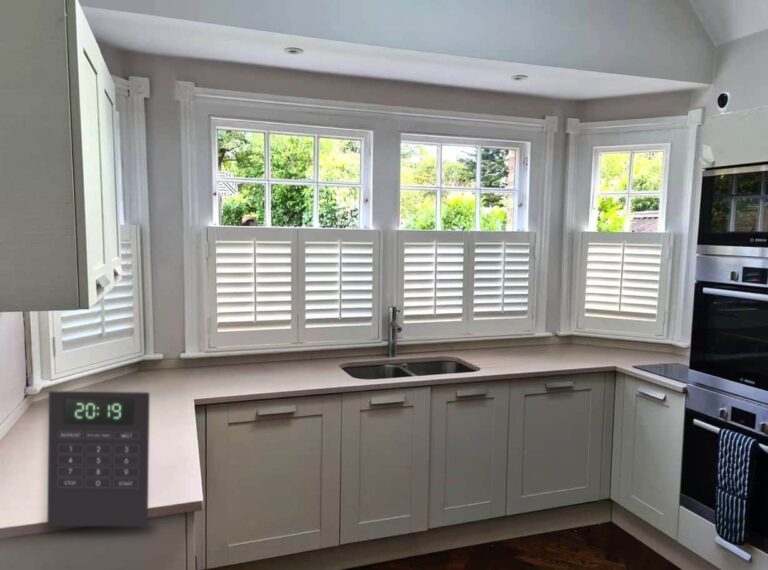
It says 20:19
